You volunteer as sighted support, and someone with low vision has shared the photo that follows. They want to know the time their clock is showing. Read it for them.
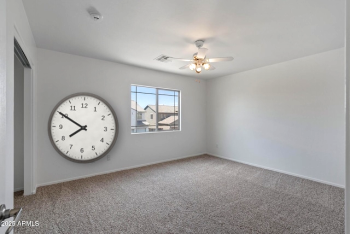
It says 7:50
